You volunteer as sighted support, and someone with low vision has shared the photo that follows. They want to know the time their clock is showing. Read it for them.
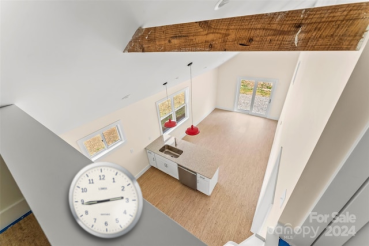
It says 2:44
